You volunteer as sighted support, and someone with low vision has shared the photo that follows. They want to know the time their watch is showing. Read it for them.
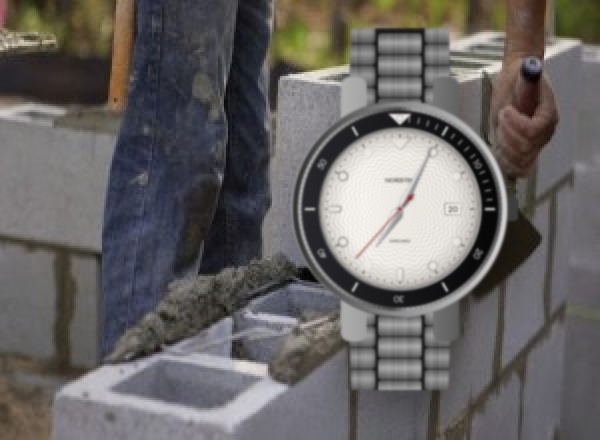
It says 7:04:37
